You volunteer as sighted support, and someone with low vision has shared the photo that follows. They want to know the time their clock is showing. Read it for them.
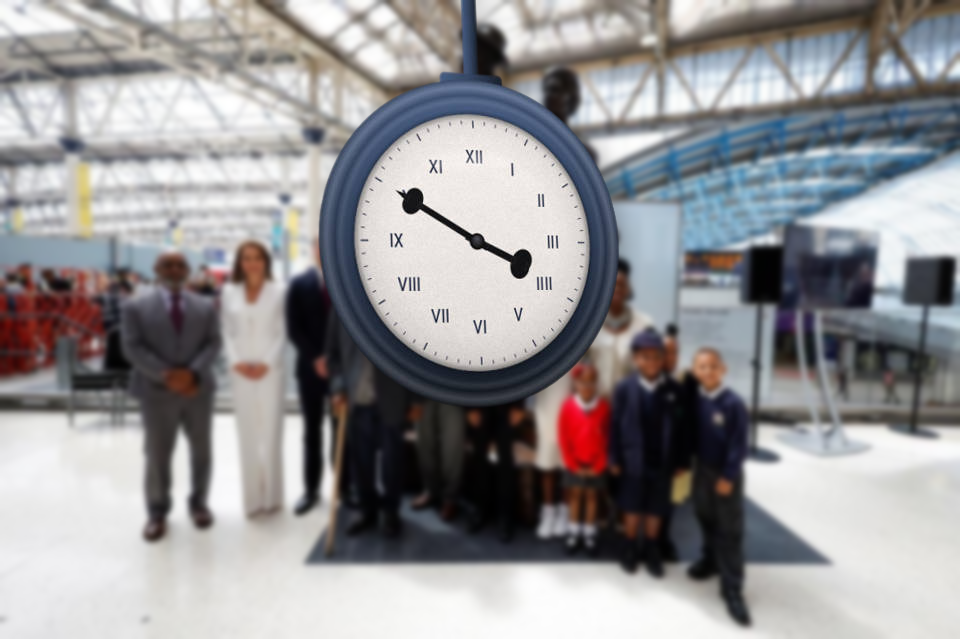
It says 3:50
